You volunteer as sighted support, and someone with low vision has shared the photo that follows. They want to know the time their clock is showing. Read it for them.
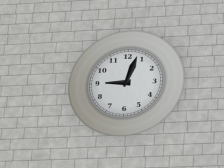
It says 9:03
